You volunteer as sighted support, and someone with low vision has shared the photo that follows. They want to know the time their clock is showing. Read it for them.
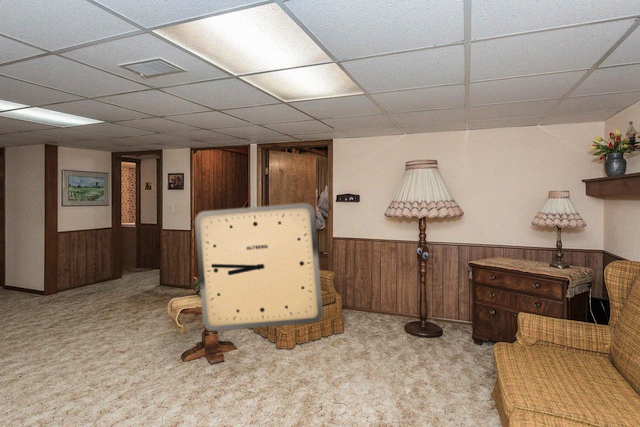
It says 8:46
